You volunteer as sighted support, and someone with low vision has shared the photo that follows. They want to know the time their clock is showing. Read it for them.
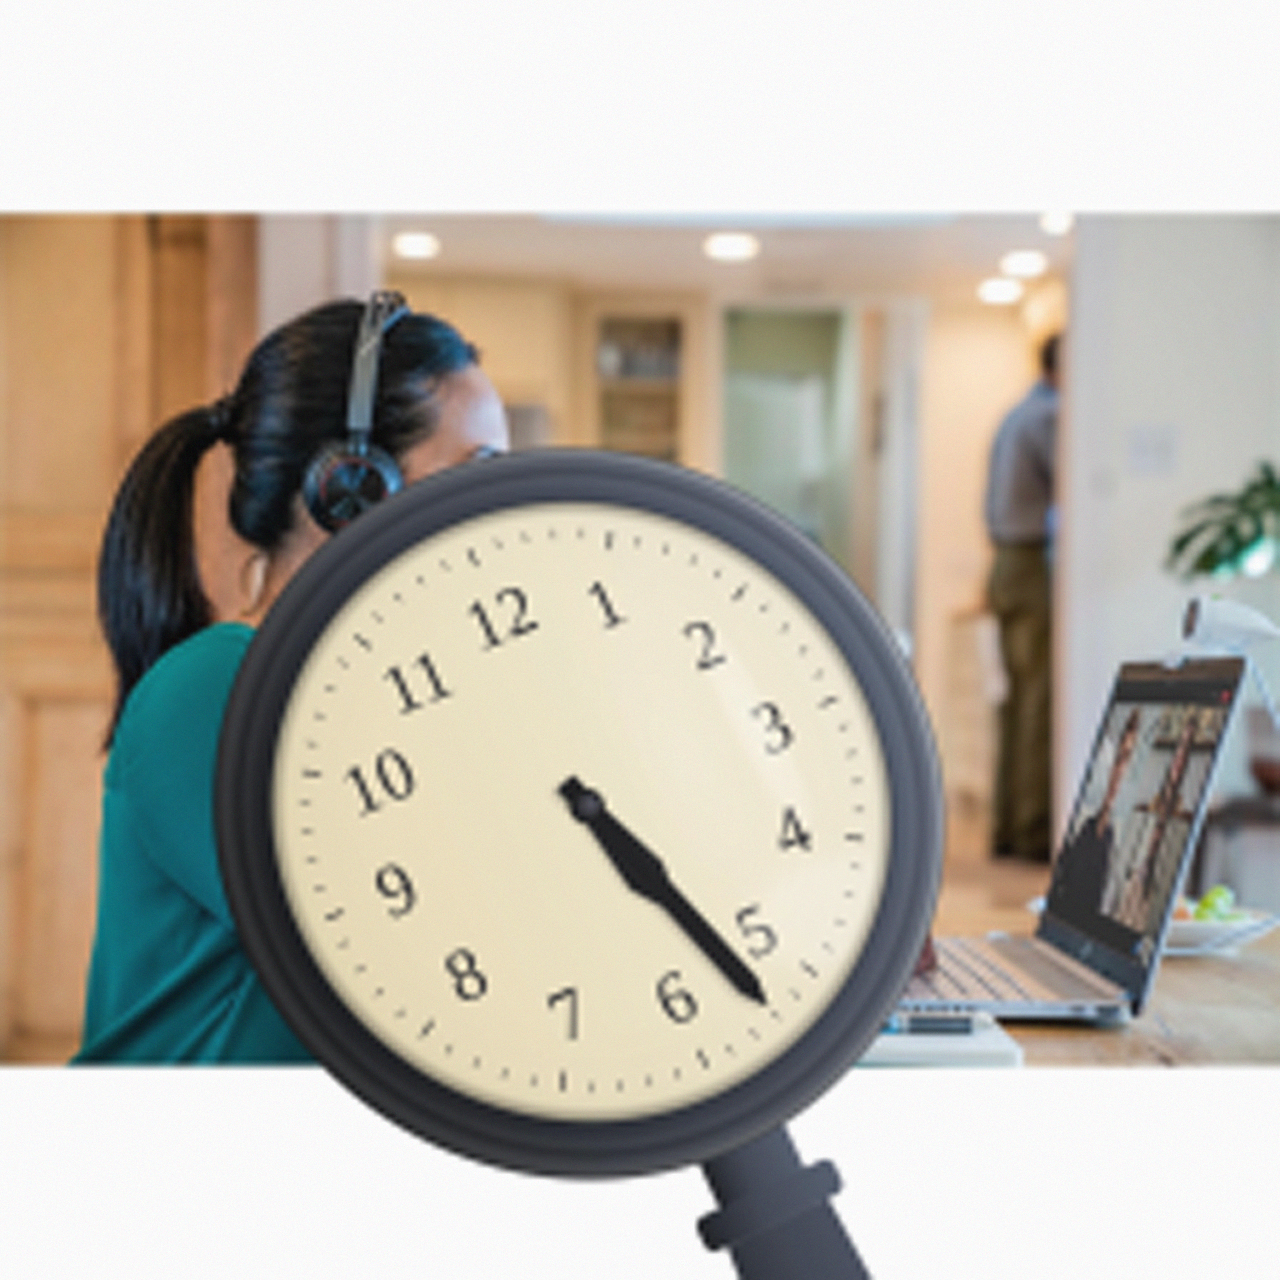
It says 5:27
